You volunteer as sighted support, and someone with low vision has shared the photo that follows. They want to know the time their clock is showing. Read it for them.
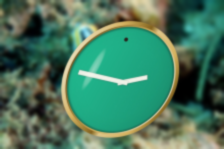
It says 2:48
